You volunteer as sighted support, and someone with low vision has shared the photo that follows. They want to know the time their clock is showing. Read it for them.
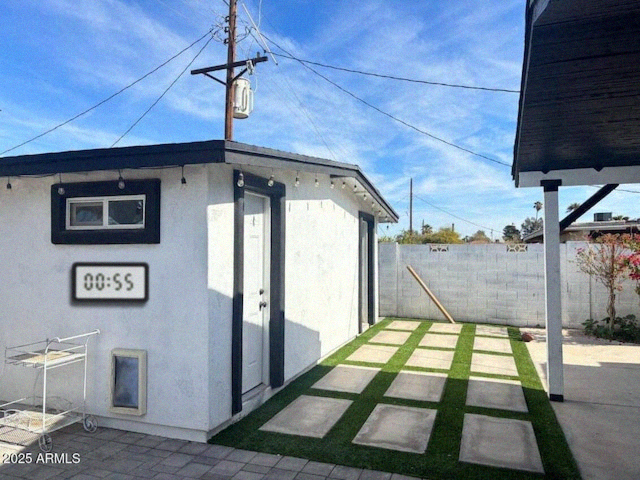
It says 0:55
